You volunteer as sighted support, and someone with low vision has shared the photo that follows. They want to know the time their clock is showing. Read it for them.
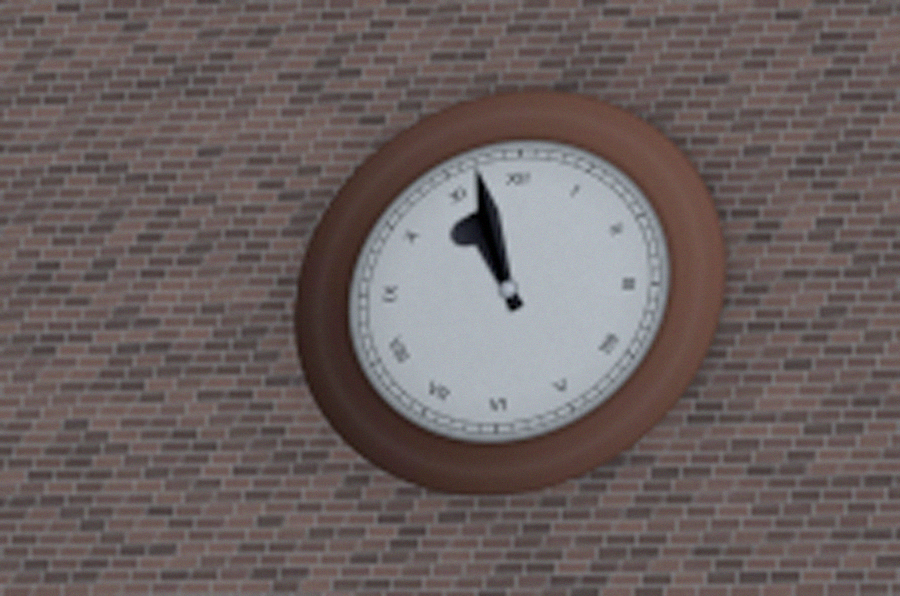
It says 10:57
